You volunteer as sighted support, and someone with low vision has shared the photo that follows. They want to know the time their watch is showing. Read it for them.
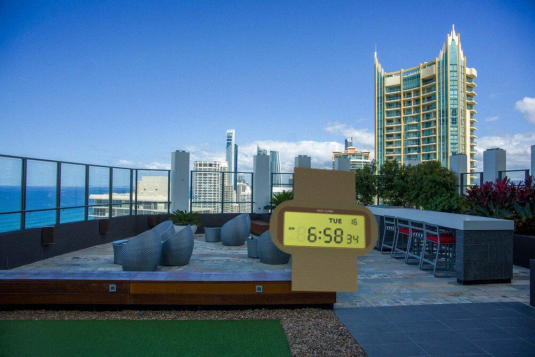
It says 6:58:34
